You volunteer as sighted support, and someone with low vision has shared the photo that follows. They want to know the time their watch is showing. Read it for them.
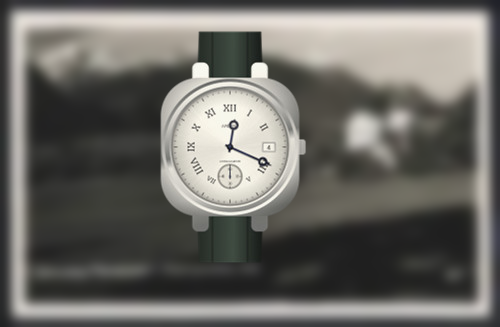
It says 12:19
